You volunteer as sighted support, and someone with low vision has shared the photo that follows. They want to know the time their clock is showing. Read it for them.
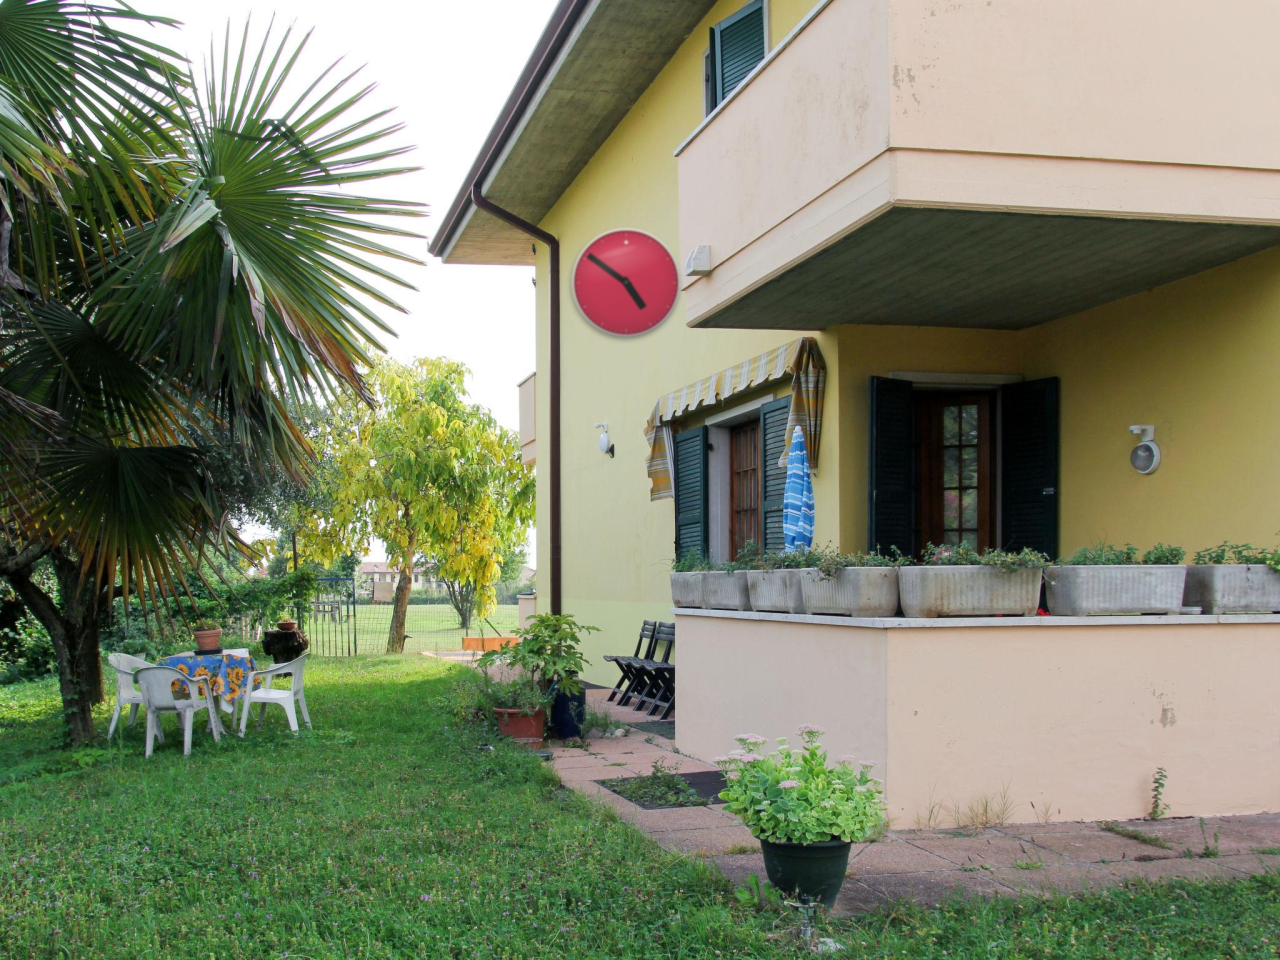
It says 4:51
